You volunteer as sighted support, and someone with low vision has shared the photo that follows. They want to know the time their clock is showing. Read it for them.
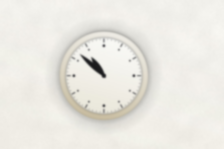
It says 10:52
